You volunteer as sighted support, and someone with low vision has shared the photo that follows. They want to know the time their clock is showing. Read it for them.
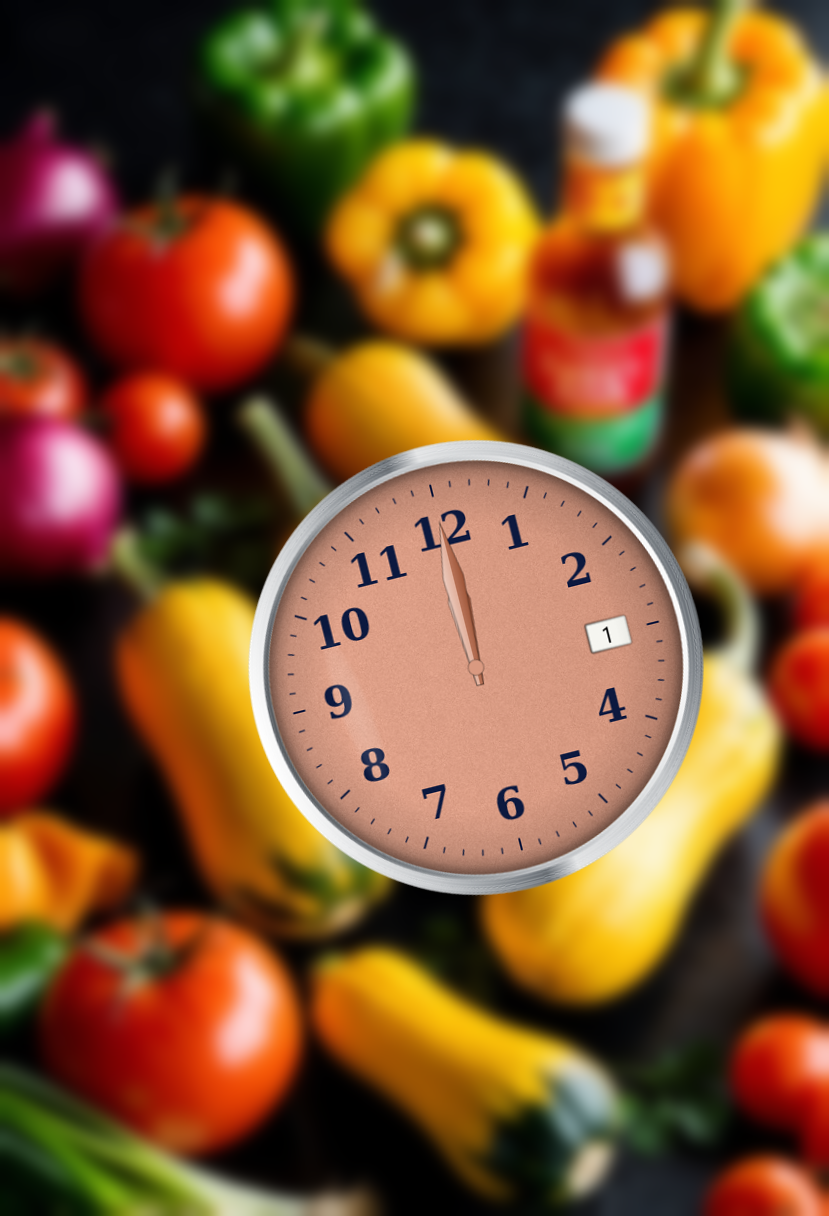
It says 12:00
